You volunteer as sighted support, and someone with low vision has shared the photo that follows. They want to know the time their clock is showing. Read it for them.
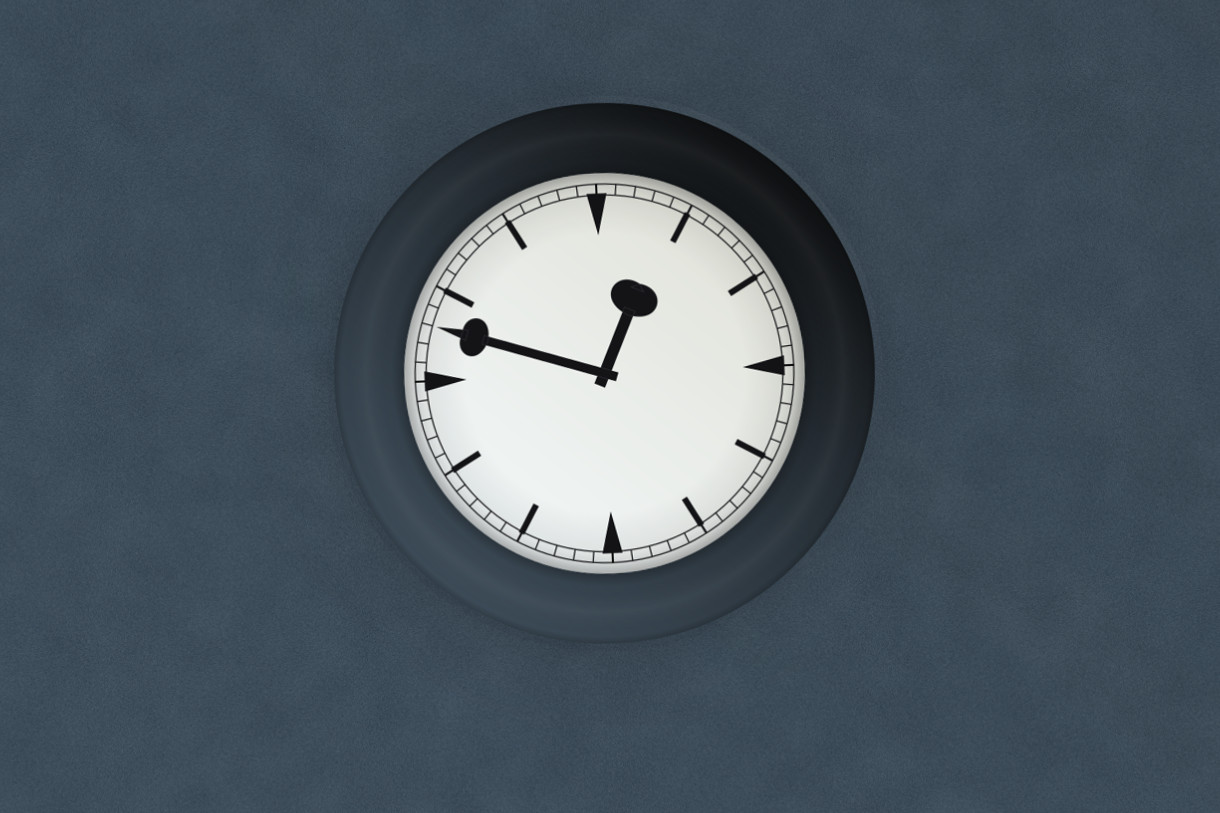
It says 12:48
